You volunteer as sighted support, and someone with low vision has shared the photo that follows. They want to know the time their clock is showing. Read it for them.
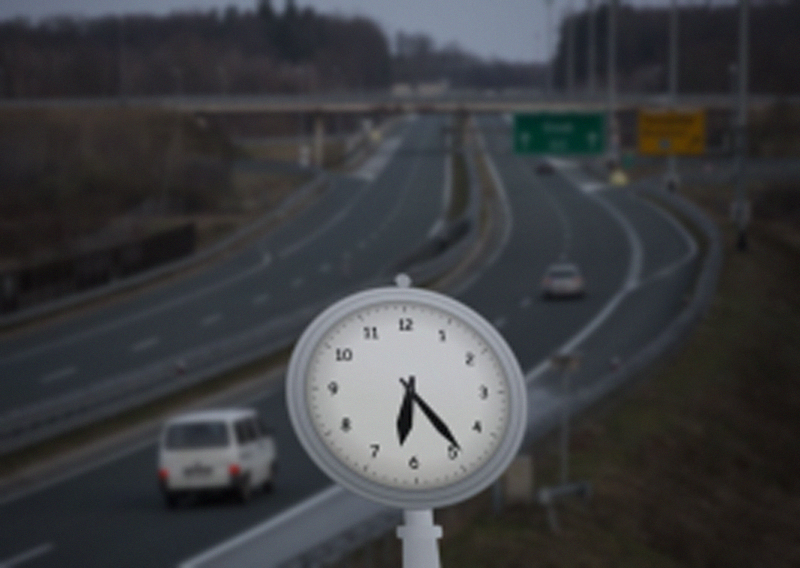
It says 6:24
